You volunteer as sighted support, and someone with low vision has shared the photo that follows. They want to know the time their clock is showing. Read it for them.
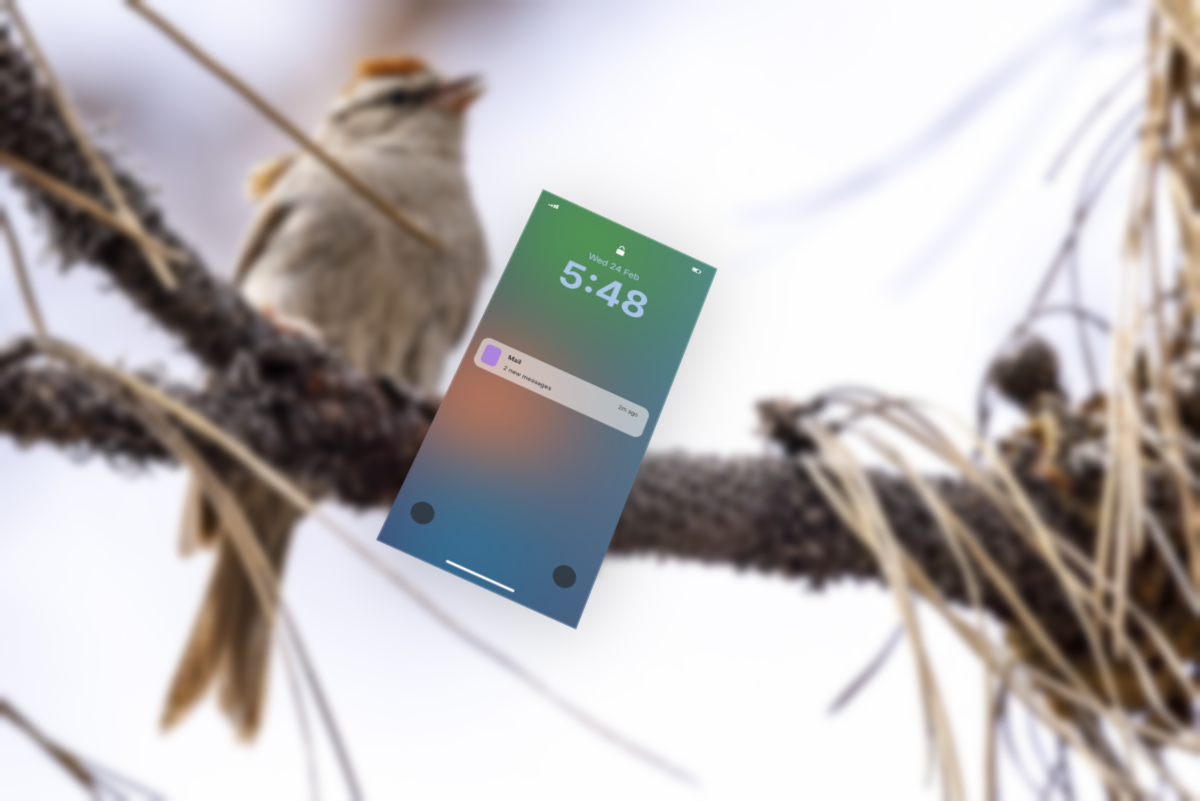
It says 5:48
